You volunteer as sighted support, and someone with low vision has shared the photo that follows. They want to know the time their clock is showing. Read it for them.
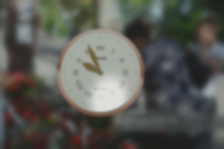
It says 9:56
